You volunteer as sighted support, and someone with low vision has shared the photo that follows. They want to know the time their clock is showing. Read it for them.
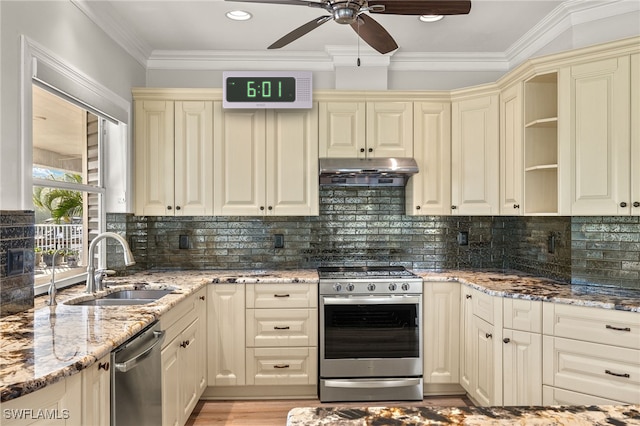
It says 6:01
